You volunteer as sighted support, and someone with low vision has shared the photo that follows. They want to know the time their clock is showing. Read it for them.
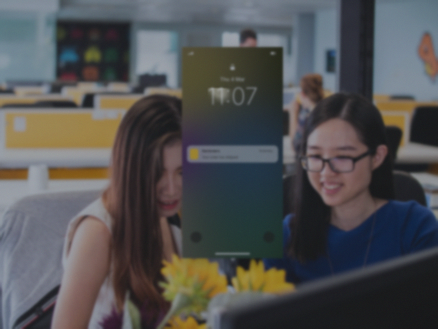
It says 11:07
